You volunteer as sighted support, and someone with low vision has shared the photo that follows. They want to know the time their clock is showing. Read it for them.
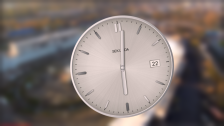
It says 6:01
